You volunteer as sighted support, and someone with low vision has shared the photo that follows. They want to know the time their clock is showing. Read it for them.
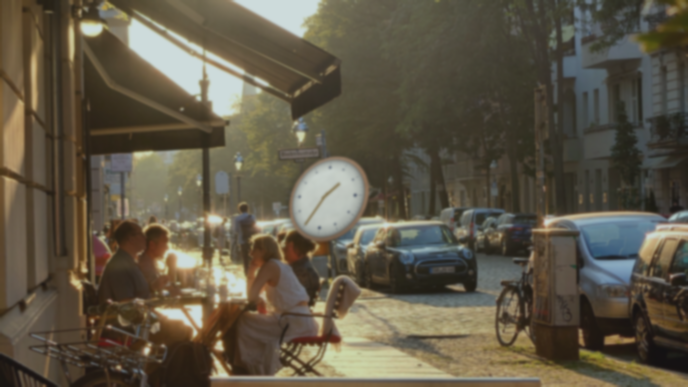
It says 1:35
